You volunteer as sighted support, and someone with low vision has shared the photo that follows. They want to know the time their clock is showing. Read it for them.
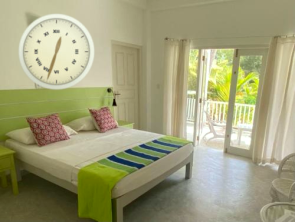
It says 12:33
